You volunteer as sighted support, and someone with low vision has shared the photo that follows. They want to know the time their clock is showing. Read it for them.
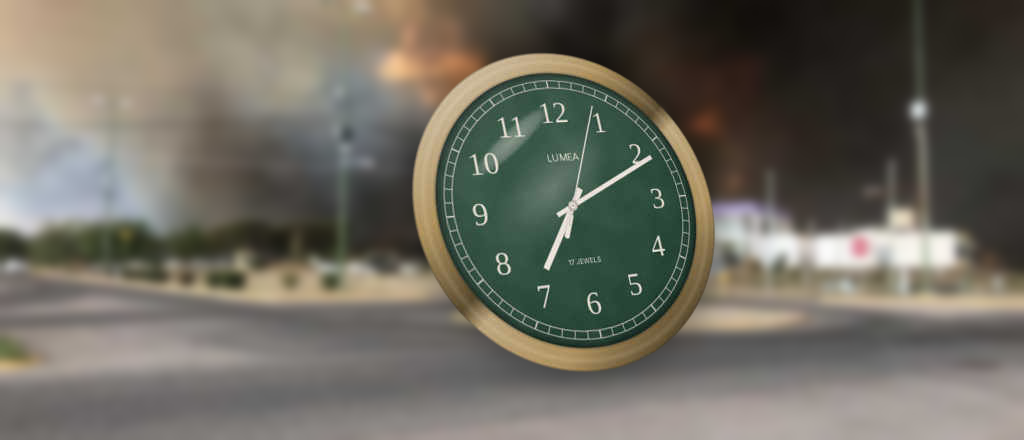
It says 7:11:04
